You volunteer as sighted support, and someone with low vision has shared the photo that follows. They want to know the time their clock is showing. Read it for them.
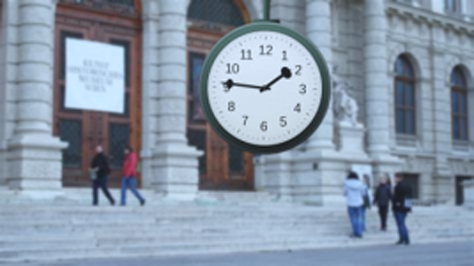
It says 1:46
